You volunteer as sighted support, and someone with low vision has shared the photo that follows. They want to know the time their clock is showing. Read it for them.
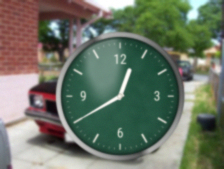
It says 12:40
